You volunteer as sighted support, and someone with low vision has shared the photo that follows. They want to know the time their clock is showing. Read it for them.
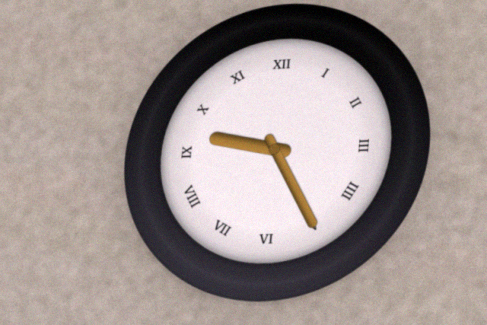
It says 9:25
